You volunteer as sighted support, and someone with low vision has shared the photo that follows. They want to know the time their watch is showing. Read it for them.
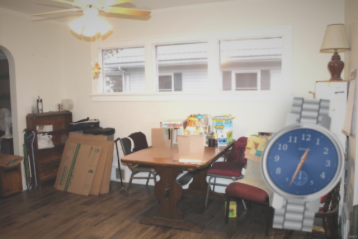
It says 12:33
